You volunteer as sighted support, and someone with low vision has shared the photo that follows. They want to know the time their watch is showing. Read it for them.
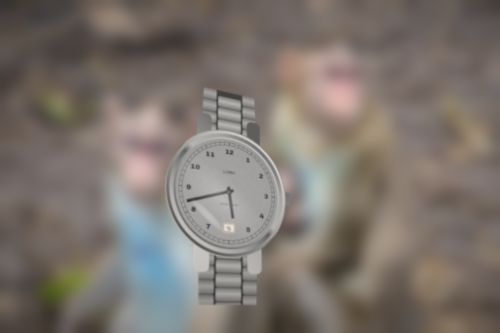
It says 5:42
